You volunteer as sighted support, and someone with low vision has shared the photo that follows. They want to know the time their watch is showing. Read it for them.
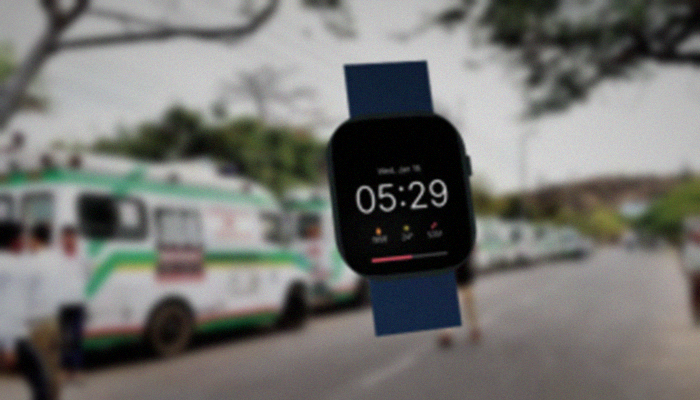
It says 5:29
